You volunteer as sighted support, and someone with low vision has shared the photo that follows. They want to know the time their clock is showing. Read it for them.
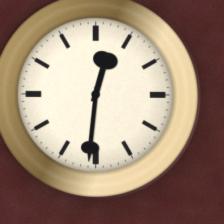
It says 12:31
